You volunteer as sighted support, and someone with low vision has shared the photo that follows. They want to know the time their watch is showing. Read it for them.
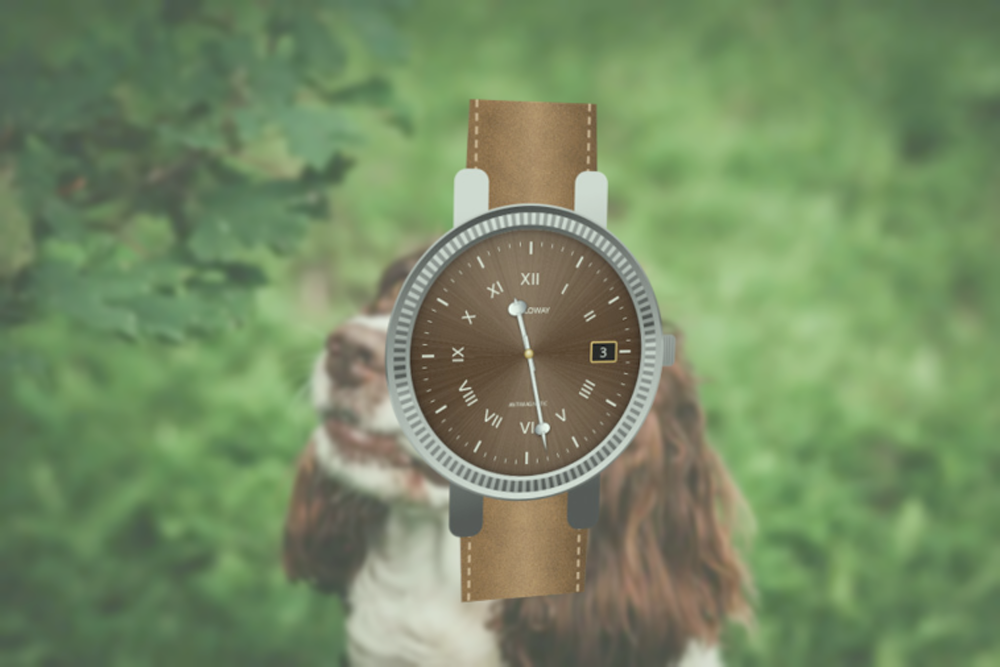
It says 11:28
